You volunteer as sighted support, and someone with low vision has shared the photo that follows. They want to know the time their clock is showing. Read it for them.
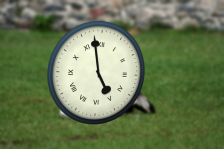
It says 4:58
